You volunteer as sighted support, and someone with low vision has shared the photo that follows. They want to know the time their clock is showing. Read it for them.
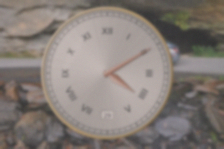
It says 4:10
